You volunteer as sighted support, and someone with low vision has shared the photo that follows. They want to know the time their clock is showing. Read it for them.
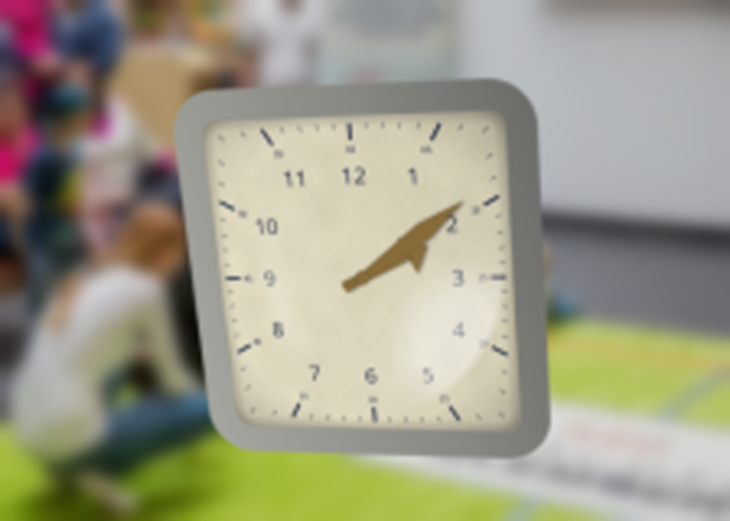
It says 2:09
